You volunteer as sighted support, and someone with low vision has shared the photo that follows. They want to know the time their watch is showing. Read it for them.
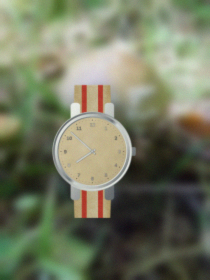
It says 7:52
